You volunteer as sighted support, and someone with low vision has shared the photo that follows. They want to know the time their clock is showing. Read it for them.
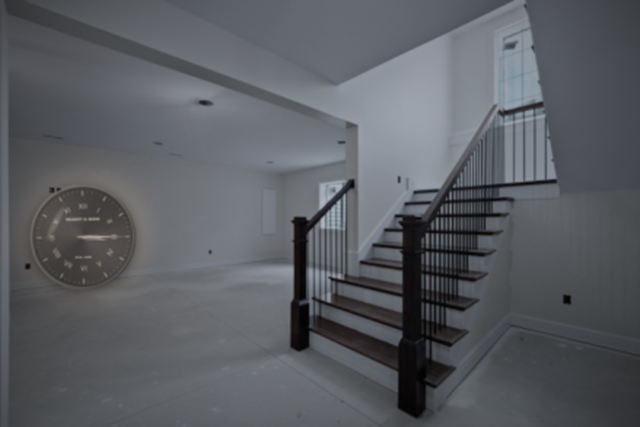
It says 3:15
